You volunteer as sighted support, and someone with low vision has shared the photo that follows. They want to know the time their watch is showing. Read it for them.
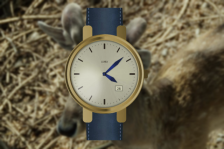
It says 4:08
